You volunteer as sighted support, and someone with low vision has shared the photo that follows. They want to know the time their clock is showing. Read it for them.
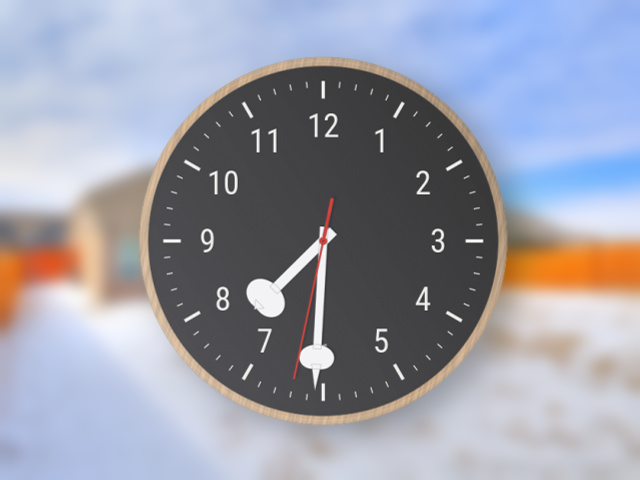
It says 7:30:32
